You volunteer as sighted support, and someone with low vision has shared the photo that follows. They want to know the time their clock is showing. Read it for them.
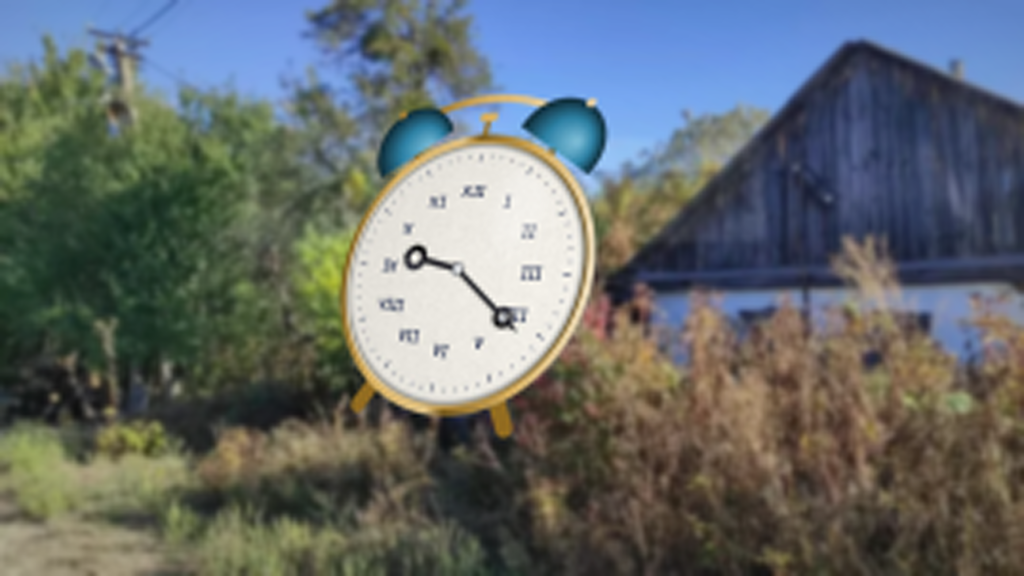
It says 9:21
